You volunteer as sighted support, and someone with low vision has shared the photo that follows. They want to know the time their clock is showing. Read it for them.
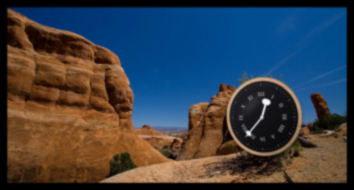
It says 12:37
